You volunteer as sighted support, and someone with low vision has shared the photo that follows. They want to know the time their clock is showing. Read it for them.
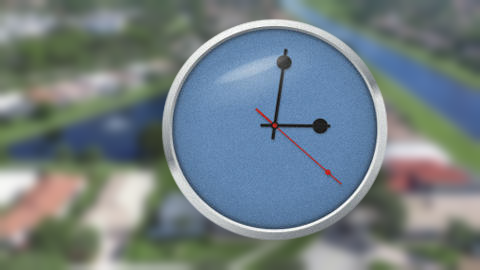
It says 3:01:22
